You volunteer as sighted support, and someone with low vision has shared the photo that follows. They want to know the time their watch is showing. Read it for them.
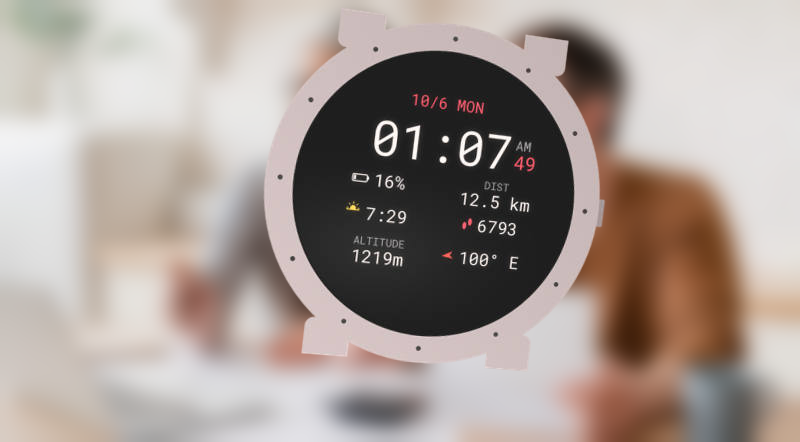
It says 1:07:49
